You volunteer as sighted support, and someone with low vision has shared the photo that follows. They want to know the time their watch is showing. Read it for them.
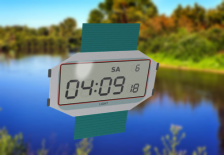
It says 4:09:18
